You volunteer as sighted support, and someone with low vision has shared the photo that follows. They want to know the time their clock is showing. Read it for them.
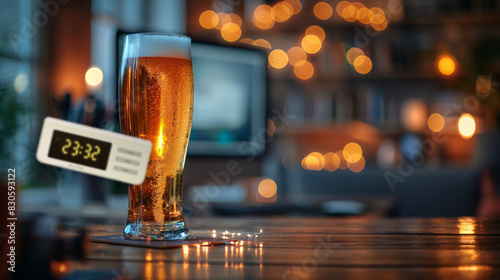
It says 23:32
